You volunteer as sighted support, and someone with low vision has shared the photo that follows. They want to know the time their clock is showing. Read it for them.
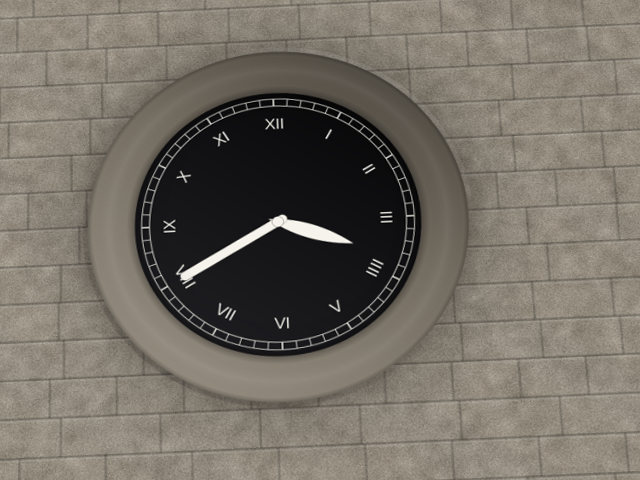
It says 3:40
